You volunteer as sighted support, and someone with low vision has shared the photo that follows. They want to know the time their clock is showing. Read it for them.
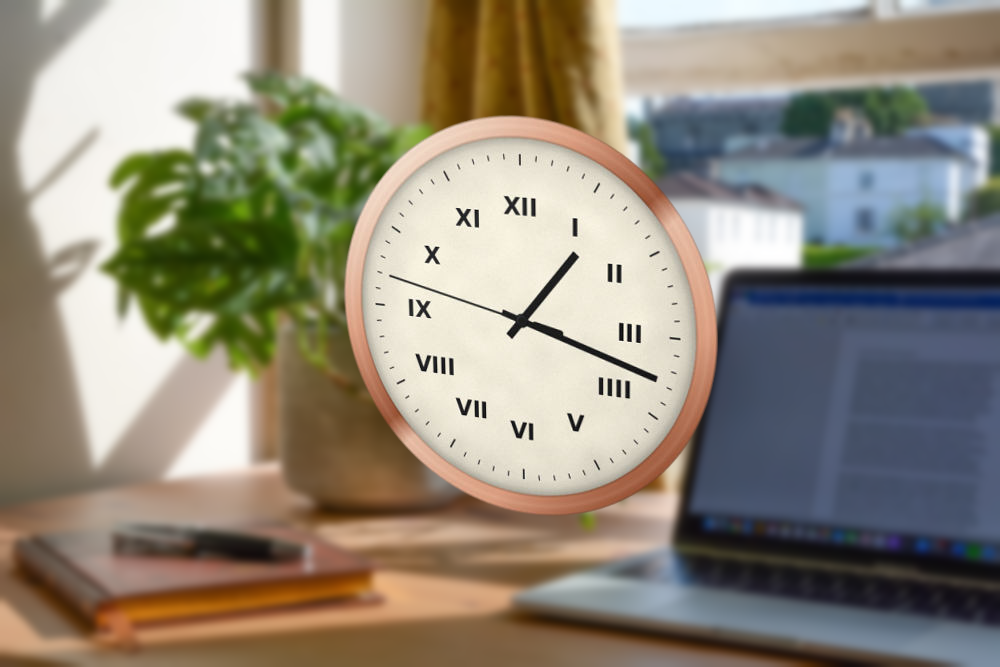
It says 1:17:47
